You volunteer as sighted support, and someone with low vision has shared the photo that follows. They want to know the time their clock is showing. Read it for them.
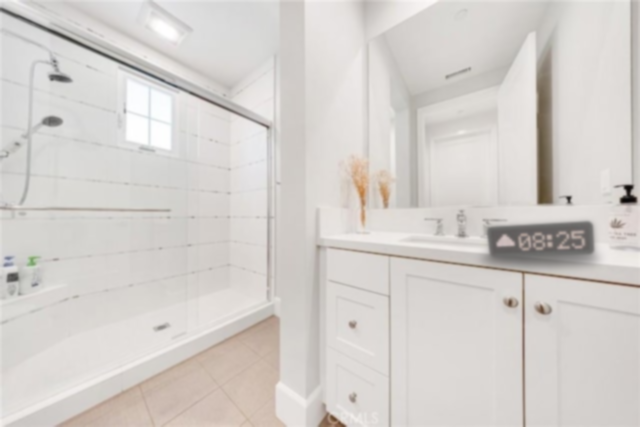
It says 8:25
